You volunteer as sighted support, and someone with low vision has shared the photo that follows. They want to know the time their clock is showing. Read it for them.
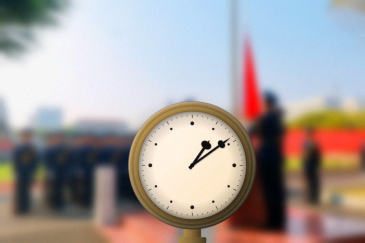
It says 1:09
